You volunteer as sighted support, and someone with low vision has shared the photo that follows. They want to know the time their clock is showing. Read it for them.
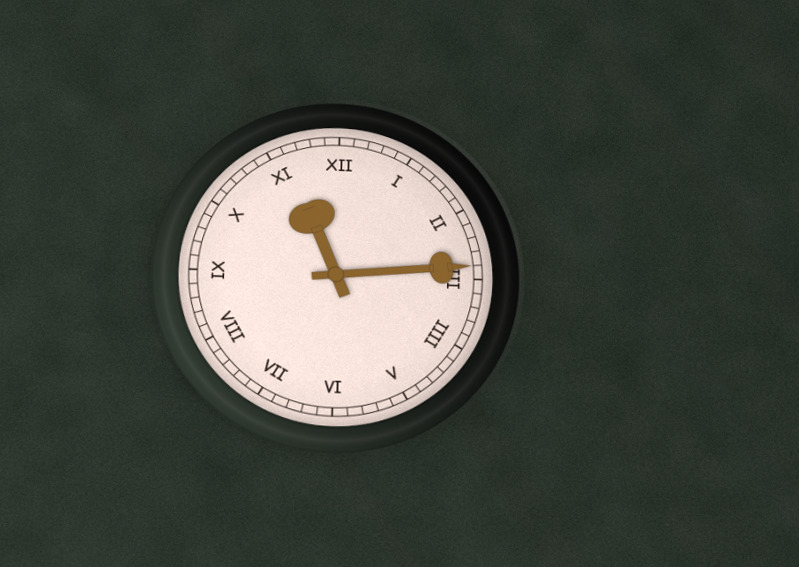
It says 11:14
